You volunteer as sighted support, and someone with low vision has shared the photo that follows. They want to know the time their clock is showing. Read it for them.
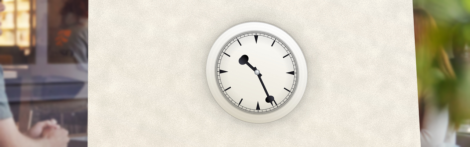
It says 10:26
